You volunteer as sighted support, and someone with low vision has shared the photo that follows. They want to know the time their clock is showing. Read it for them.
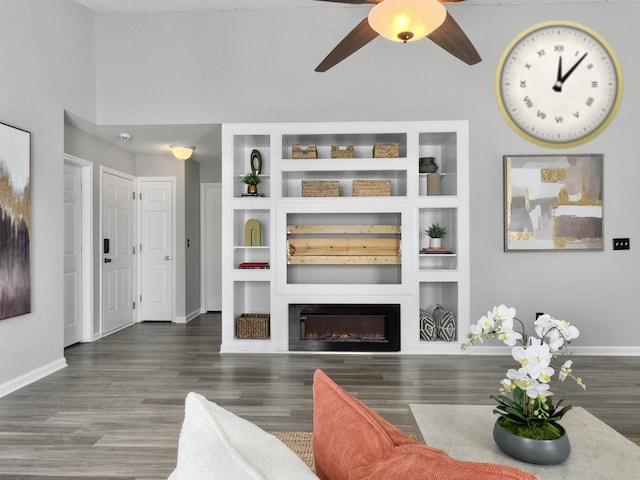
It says 12:07
